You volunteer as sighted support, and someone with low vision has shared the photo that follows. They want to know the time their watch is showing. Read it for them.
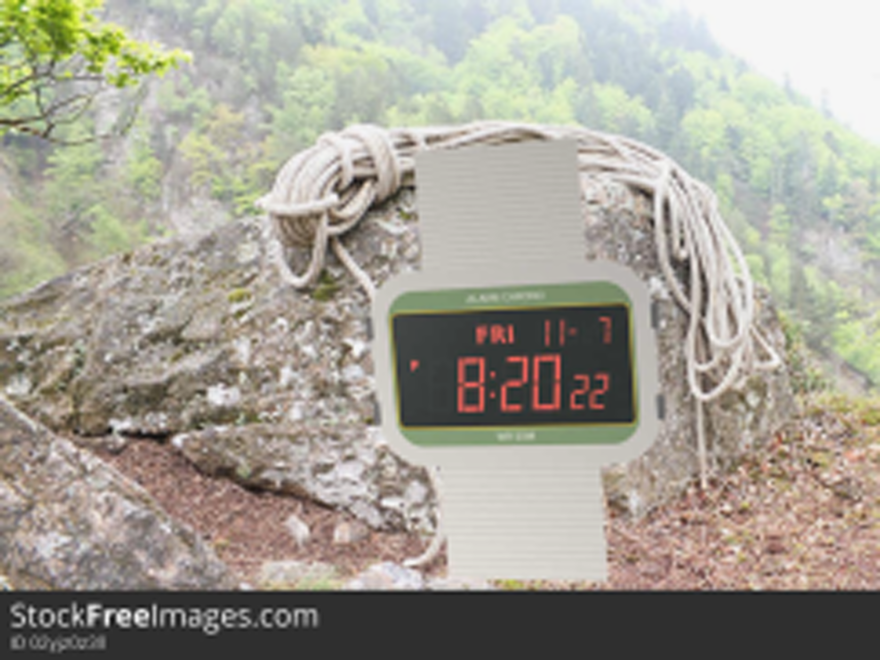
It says 8:20:22
